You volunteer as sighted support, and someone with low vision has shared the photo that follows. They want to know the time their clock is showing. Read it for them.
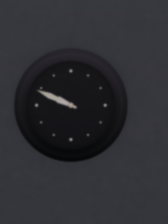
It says 9:49
